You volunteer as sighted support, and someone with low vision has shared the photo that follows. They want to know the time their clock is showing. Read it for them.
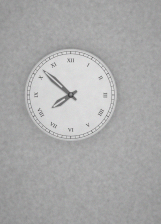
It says 7:52
